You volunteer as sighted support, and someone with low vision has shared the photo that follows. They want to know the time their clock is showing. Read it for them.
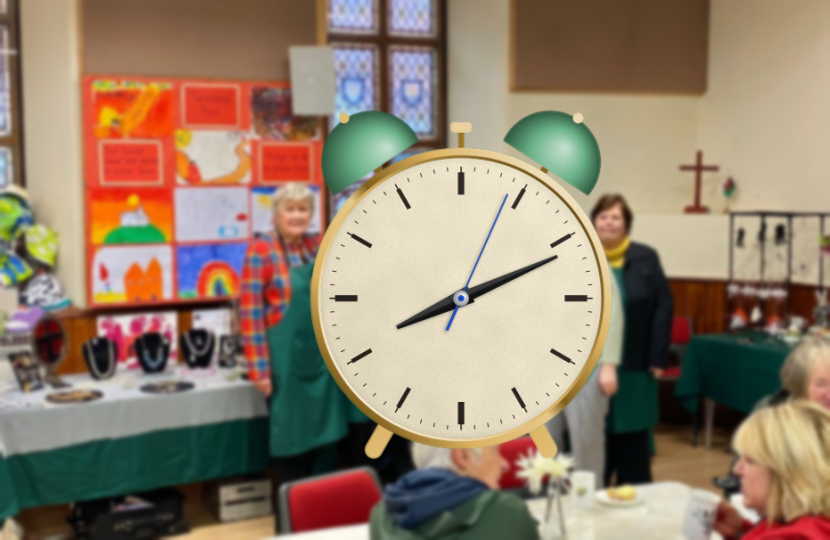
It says 8:11:04
